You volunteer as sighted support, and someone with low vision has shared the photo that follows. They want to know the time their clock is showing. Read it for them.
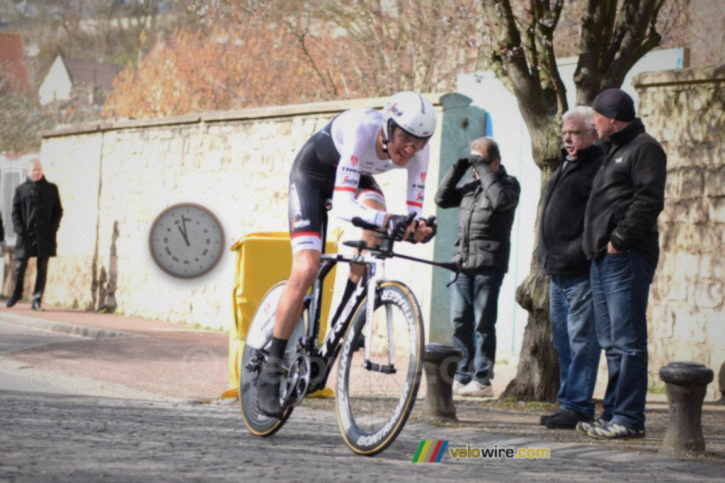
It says 10:58
